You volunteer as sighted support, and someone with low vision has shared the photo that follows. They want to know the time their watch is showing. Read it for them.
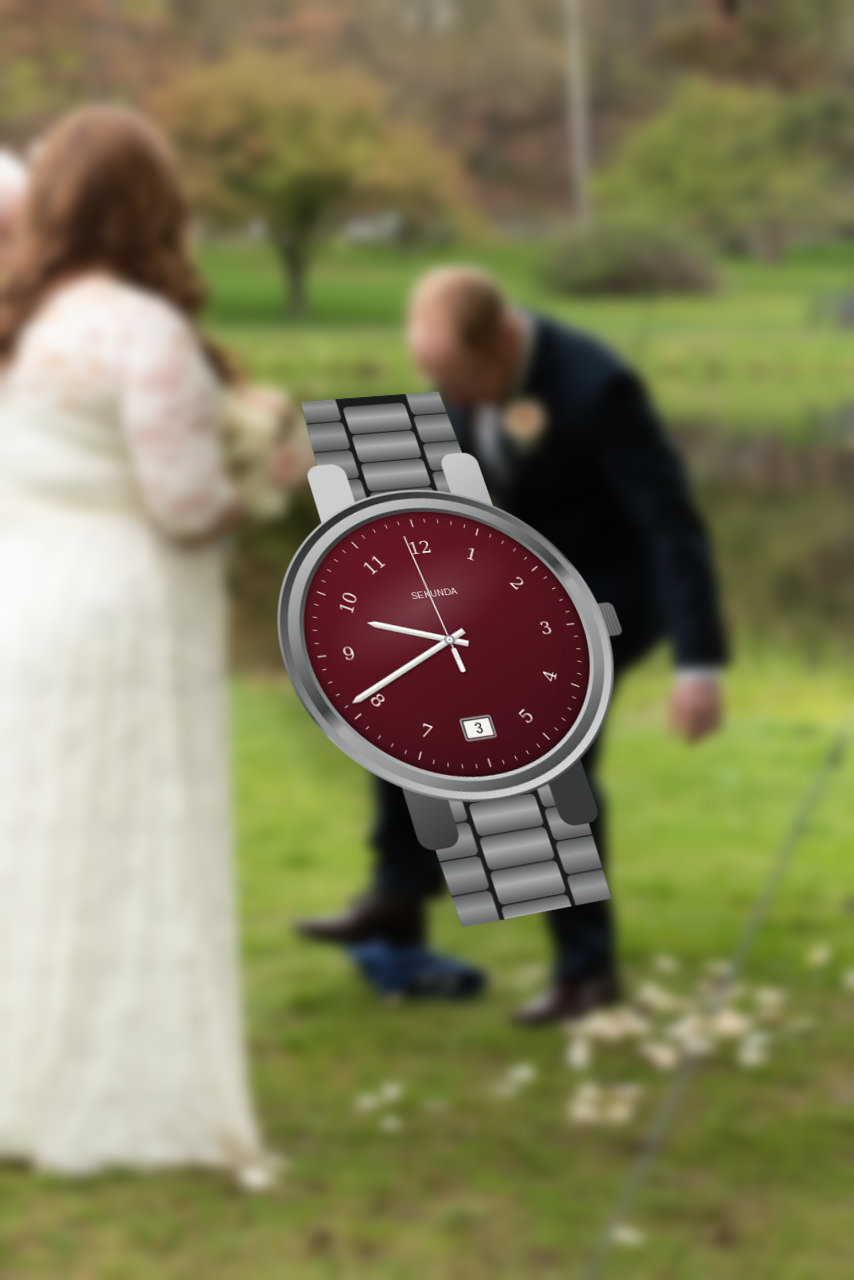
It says 9:40:59
